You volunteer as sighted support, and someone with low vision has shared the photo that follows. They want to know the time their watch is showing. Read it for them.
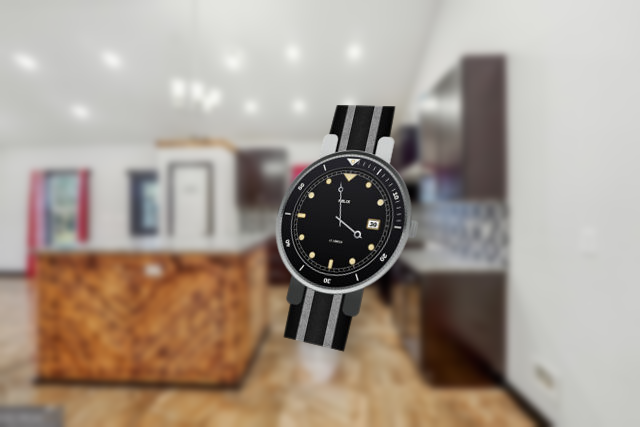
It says 3:58
